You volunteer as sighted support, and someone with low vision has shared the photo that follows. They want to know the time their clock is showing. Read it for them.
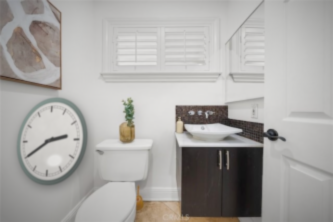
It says 2:40
